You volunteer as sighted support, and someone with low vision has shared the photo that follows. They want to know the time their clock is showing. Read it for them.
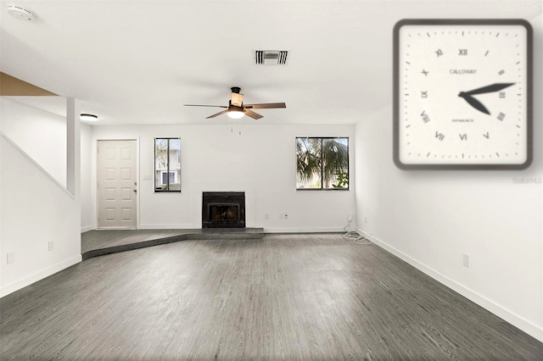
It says 4:13
